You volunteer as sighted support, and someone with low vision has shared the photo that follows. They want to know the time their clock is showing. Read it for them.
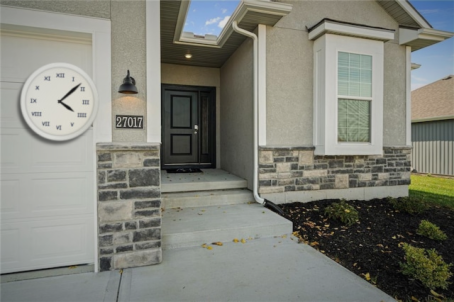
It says 4:08
